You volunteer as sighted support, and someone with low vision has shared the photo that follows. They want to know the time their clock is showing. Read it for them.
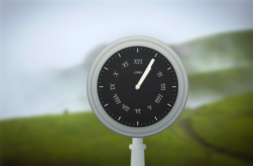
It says 1:05
